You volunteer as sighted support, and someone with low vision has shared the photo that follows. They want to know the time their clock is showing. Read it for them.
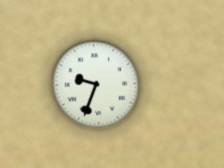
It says 9:34
